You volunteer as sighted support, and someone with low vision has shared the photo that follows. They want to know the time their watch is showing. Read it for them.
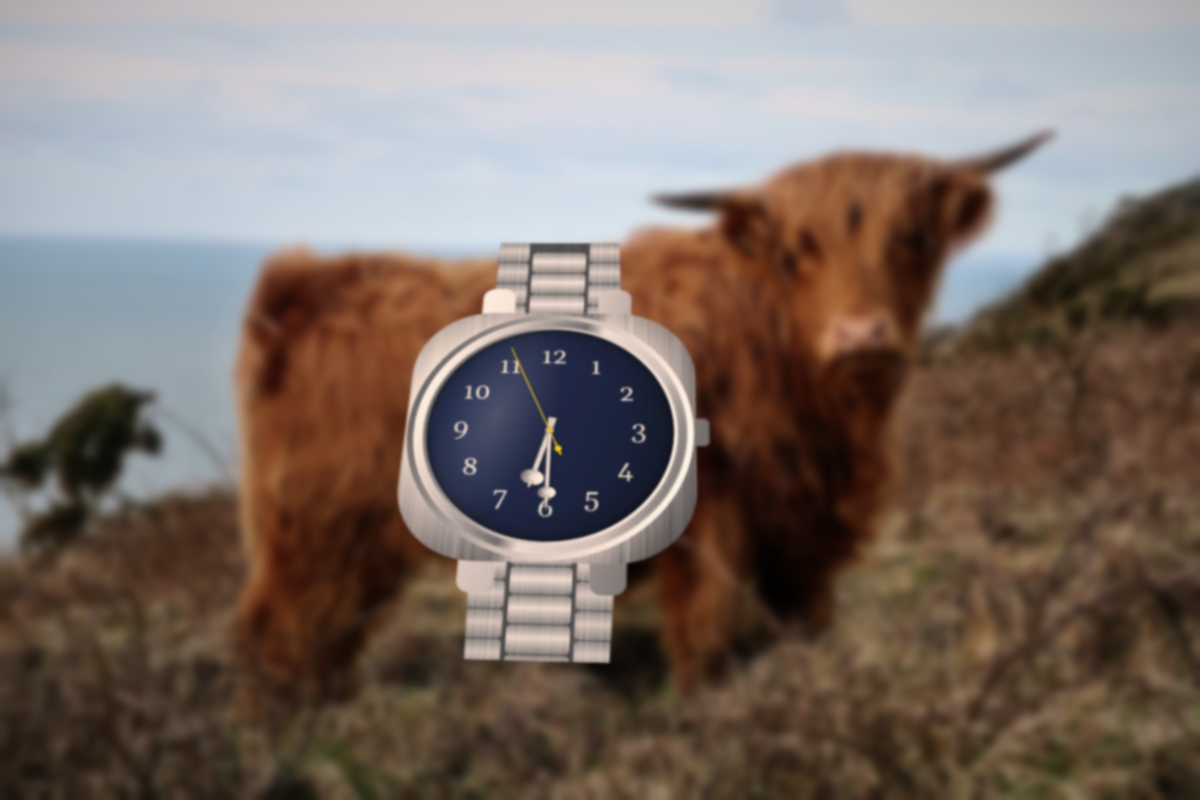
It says 6:29:56
